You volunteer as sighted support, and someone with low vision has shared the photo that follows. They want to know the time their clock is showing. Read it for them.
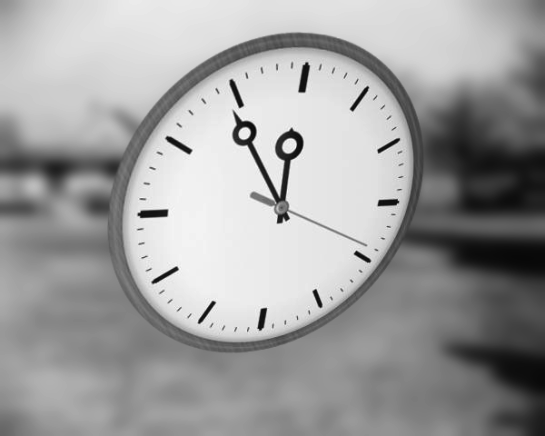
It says 11:54:19
